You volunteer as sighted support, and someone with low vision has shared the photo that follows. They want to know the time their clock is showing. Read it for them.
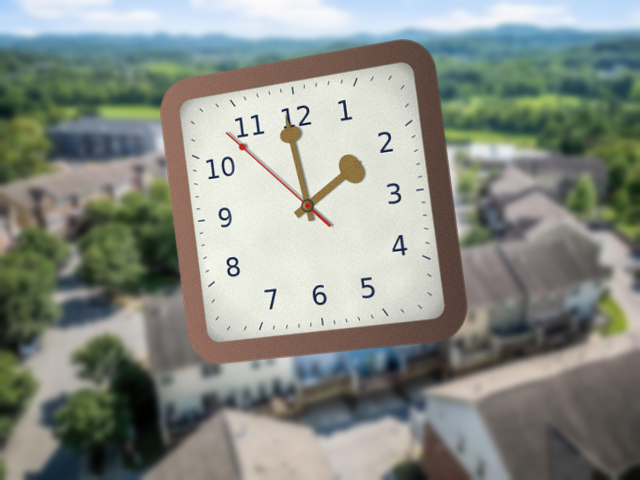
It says 1:58:53
